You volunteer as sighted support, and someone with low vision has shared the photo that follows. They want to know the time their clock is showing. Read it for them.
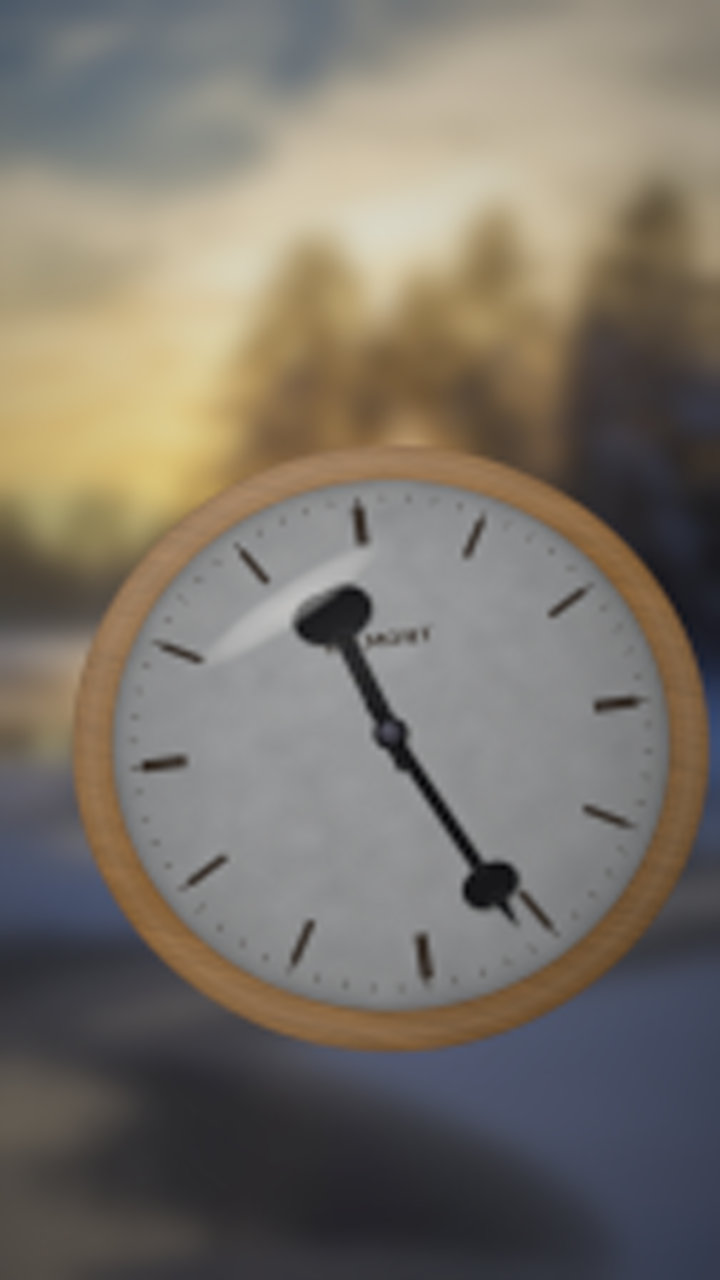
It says 11:26
